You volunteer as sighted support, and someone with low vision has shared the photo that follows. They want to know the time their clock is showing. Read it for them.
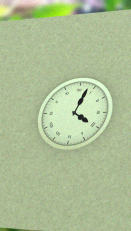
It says 4:03
